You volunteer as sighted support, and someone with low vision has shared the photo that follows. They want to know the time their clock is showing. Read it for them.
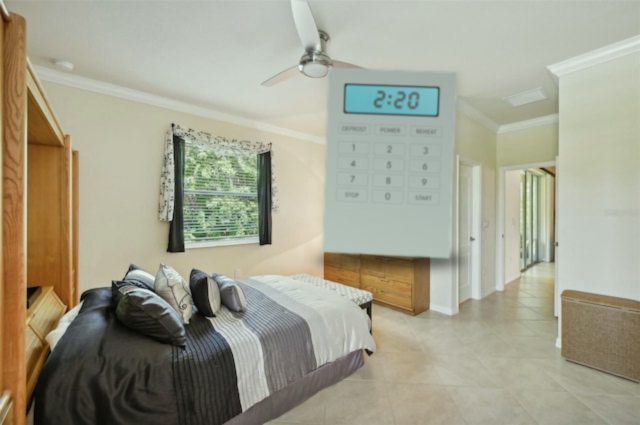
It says 2:20
